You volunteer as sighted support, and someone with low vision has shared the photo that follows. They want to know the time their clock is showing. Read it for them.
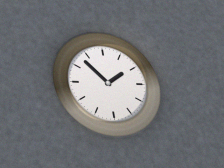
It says 1:53
